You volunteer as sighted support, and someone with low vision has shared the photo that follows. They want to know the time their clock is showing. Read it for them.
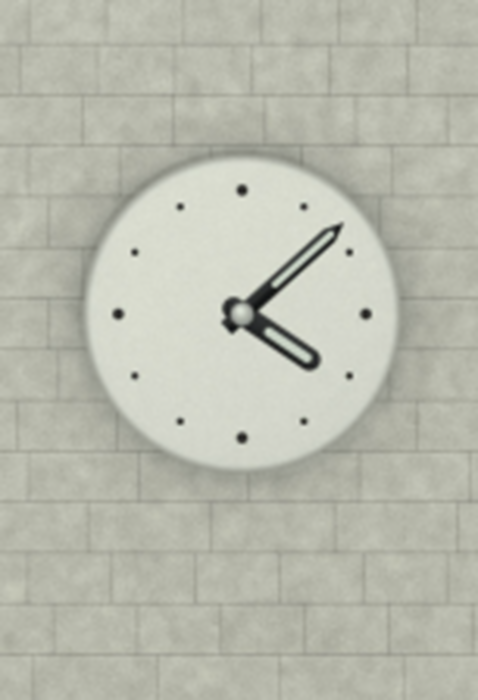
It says 4:08
